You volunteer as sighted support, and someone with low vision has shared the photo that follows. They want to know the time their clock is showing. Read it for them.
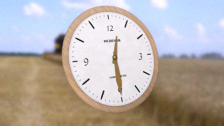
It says 12:30
